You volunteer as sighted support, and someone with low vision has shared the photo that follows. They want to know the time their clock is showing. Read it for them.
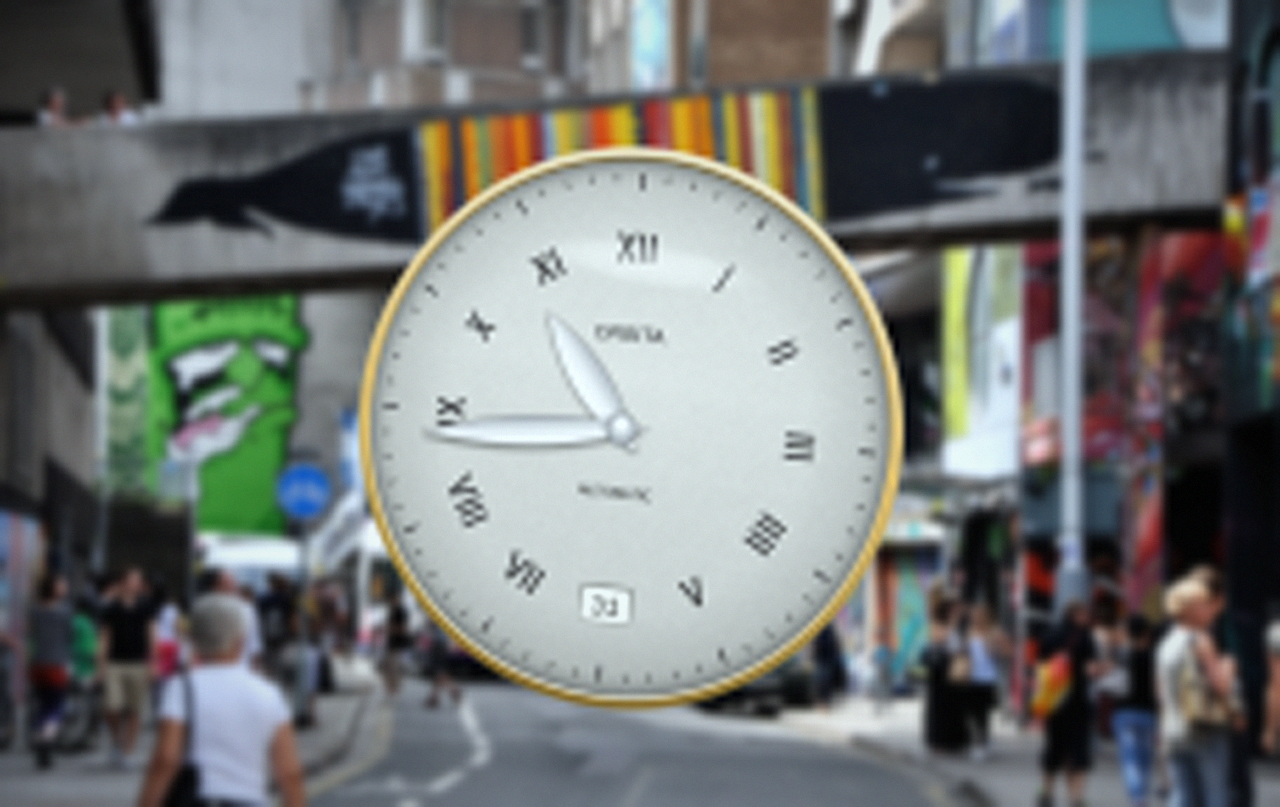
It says 10:44
